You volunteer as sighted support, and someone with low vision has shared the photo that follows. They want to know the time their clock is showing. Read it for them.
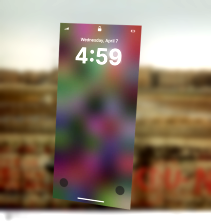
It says 4:59
